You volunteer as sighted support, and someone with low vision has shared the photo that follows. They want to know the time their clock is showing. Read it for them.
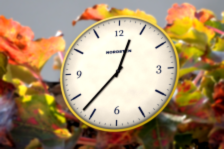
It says 12:37
